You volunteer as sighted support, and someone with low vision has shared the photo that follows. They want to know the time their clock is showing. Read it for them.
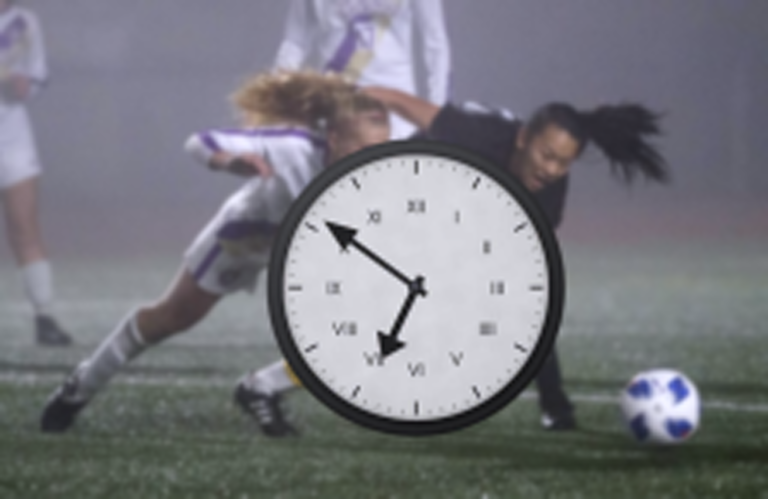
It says 6:51
